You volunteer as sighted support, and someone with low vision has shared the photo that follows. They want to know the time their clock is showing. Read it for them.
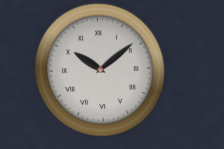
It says 10:09
